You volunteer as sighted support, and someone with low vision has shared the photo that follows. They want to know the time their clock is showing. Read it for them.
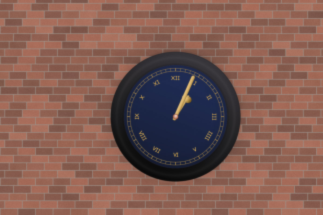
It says 1:04
